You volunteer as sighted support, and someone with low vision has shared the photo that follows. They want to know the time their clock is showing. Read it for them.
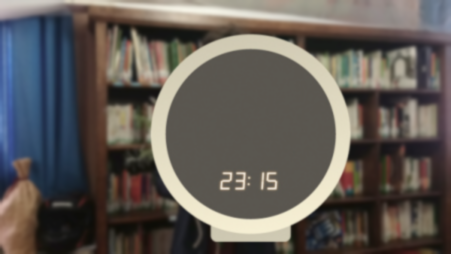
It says 23:15
